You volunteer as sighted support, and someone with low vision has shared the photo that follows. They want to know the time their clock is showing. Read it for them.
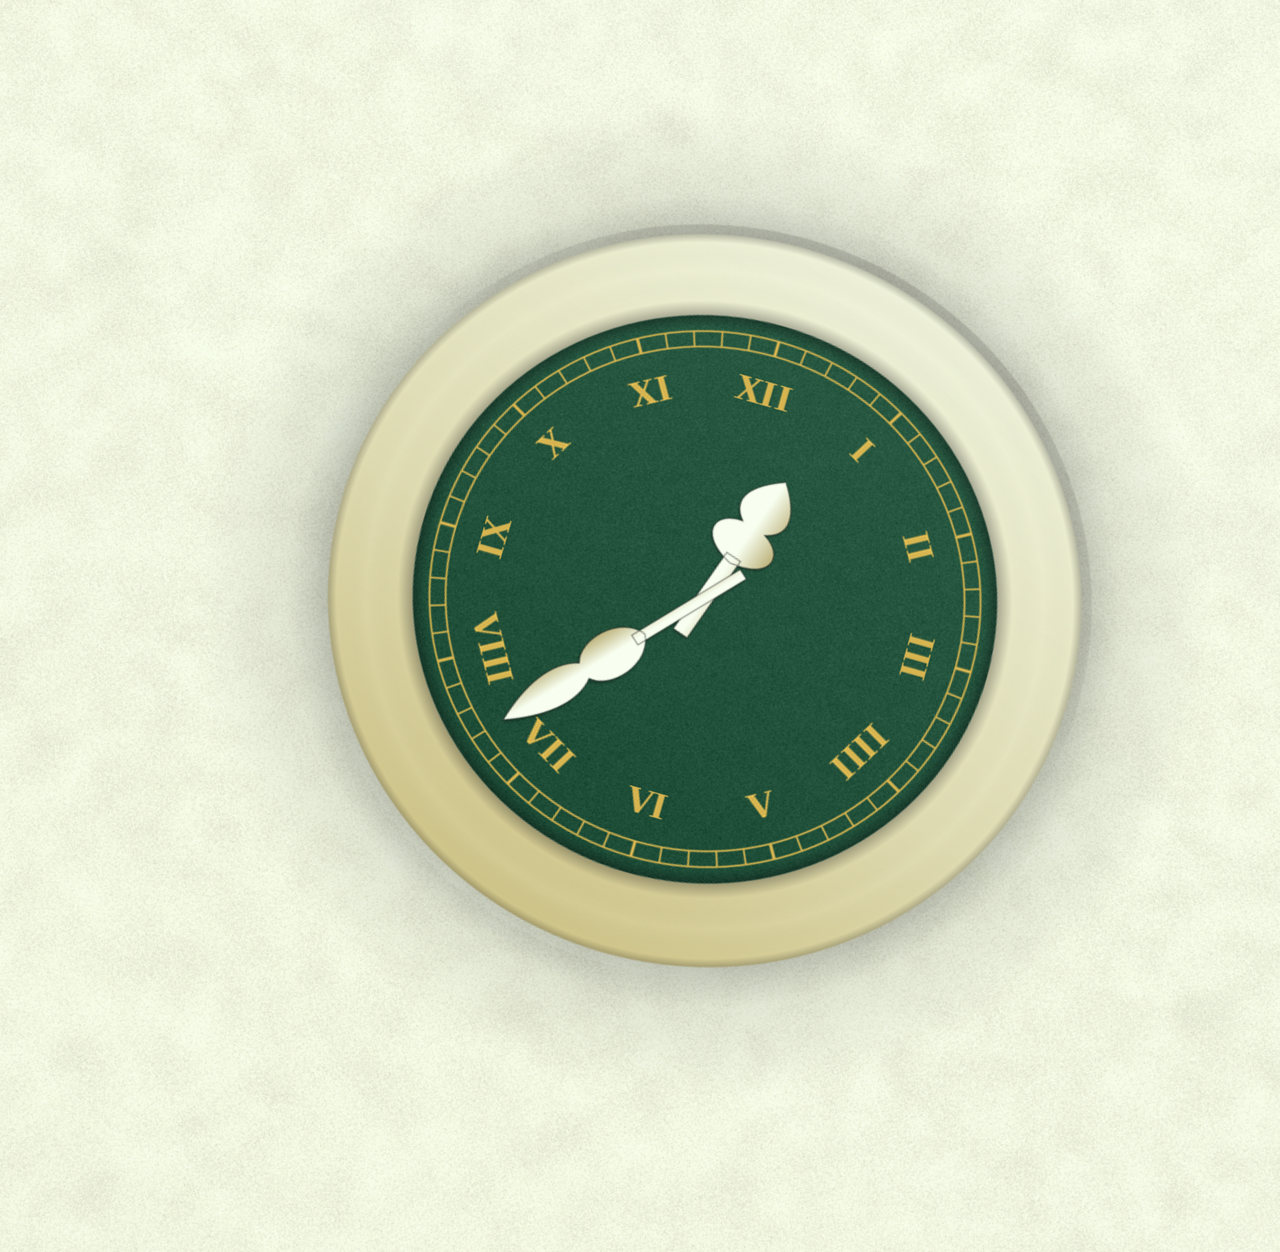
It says 12:37
